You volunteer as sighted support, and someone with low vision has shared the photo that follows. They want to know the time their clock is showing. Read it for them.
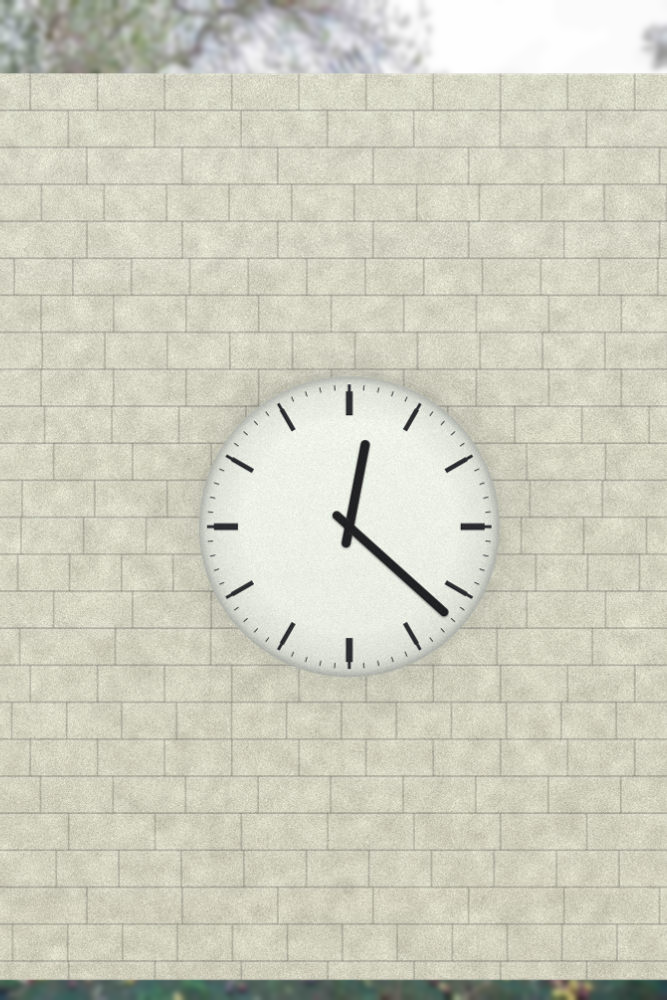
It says 12:22
